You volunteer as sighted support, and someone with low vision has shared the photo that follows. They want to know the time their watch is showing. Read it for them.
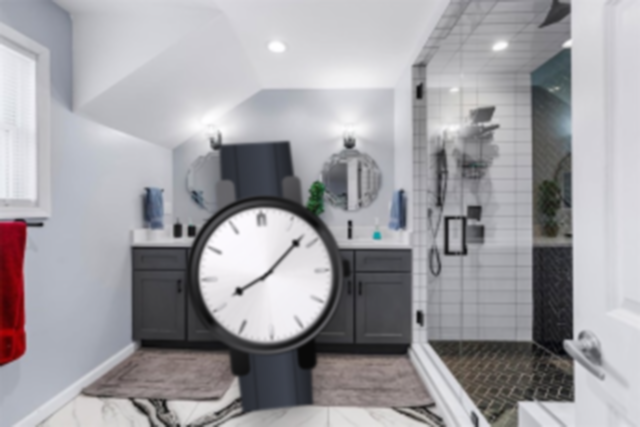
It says 8:08
